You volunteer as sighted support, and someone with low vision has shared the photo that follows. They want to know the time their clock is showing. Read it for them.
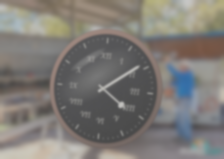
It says 4:09
